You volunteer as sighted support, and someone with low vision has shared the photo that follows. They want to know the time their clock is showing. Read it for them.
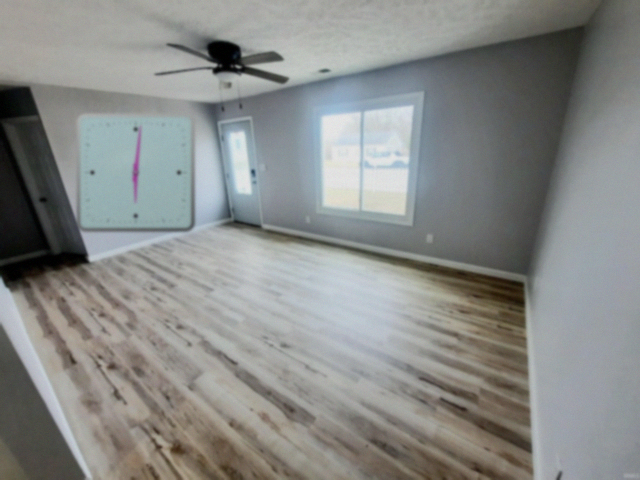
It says 6:01
